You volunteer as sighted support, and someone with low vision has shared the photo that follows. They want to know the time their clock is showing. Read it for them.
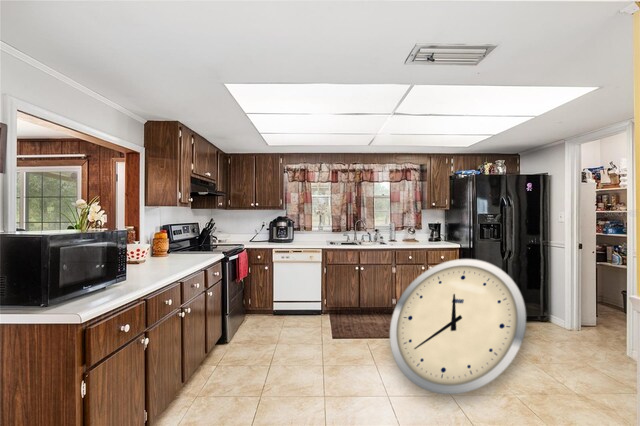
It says 11:38
